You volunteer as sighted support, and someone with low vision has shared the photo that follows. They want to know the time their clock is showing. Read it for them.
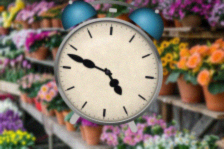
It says 4:48
